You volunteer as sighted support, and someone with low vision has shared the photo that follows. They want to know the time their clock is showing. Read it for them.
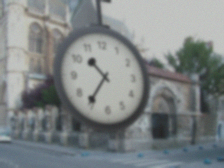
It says 10:36
